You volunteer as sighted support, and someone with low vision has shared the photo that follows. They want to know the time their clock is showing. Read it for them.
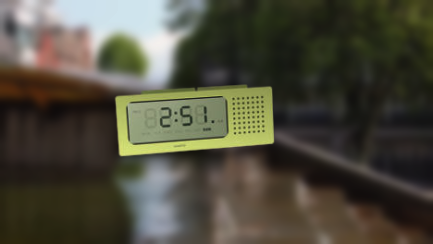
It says 2:51
